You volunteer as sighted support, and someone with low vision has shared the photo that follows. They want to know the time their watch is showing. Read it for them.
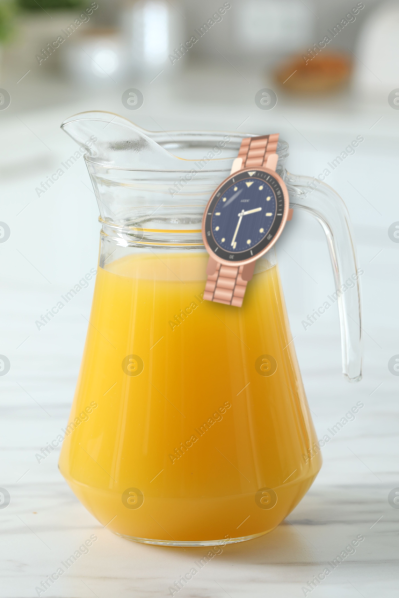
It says 2:31
